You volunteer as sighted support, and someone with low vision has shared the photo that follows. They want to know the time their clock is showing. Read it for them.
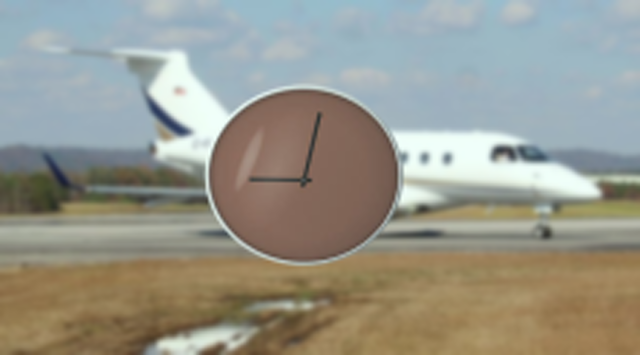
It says 9:02
